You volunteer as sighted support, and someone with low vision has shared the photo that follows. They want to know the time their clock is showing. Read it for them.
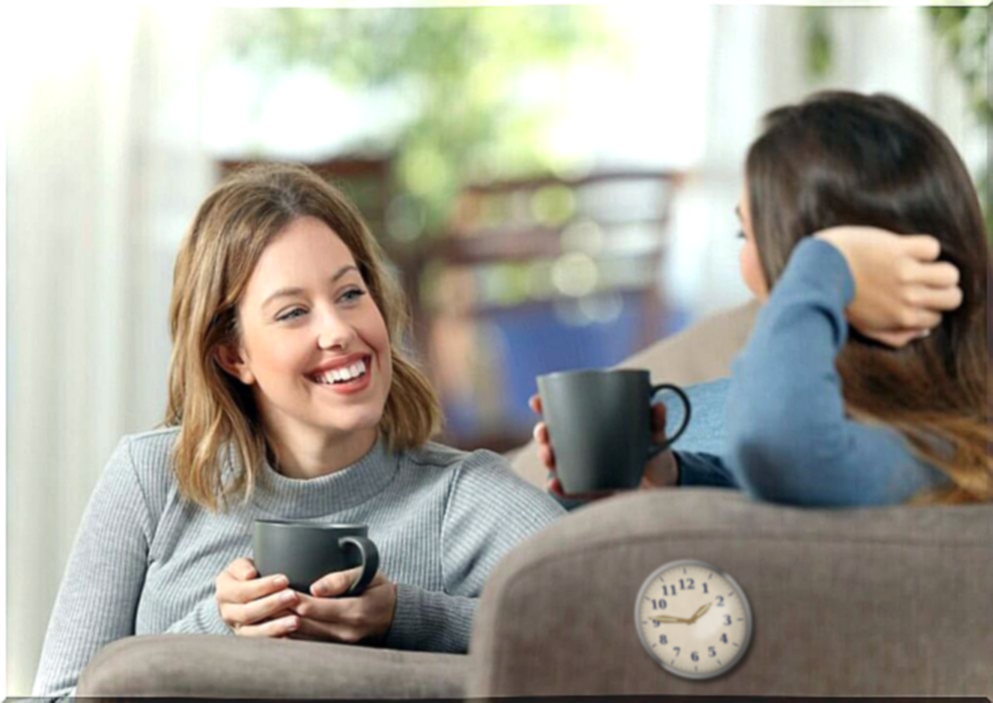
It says 1:46
